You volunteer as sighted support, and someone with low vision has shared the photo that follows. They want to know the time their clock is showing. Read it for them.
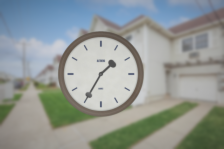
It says 1:35
